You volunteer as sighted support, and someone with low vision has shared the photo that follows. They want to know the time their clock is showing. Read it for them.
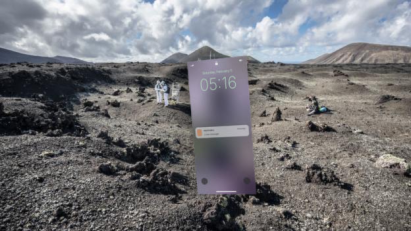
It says 5:16
